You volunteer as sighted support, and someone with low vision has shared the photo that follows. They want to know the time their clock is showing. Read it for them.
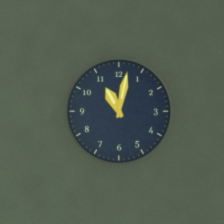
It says 11:02
